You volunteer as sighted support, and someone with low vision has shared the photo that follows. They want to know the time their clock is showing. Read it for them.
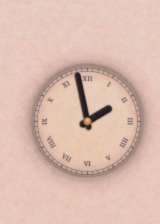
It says 1:58
